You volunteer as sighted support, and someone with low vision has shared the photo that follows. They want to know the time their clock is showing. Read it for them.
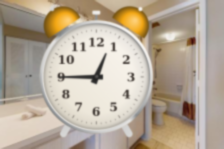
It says 12:45
